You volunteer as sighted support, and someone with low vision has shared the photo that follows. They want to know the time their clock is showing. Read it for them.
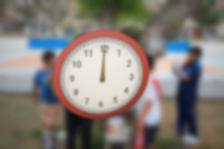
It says 12:00
